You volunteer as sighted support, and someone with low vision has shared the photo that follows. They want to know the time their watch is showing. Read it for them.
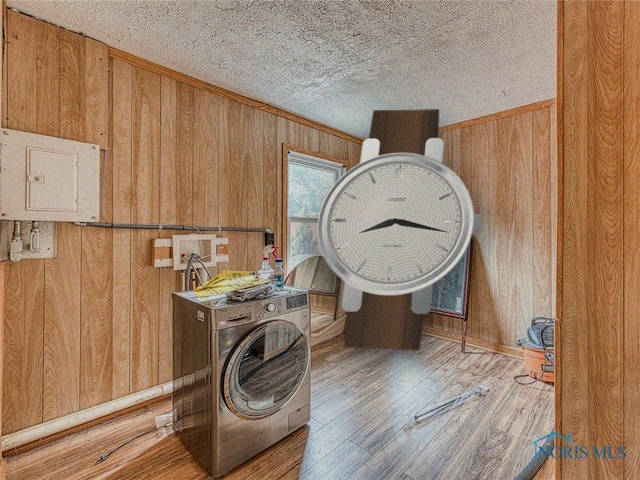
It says 8:17
